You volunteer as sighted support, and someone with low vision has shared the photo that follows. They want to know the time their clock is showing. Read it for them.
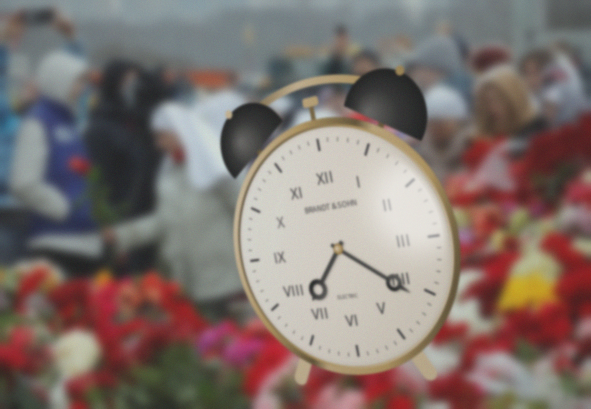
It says 7:21
